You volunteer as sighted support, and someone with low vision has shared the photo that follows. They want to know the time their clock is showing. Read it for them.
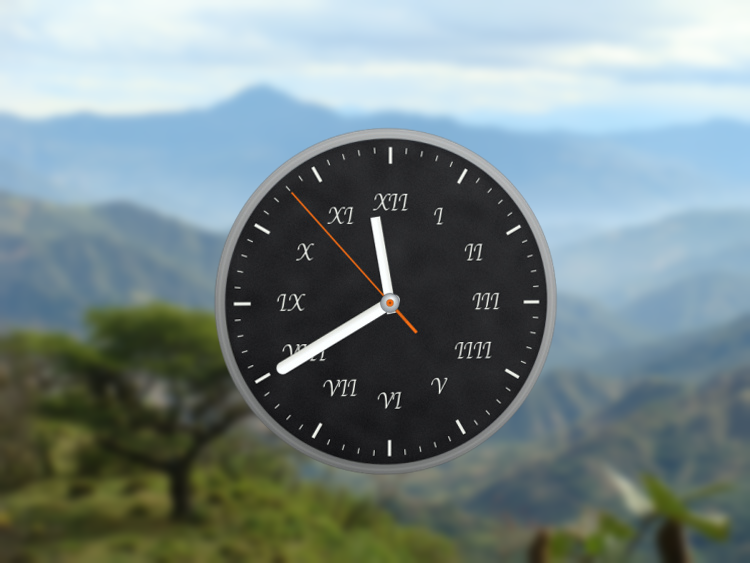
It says 11:39:53
